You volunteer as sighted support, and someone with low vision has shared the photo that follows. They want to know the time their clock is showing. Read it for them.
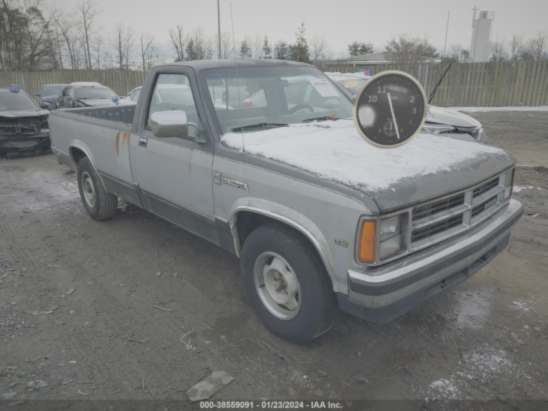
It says 11:27
